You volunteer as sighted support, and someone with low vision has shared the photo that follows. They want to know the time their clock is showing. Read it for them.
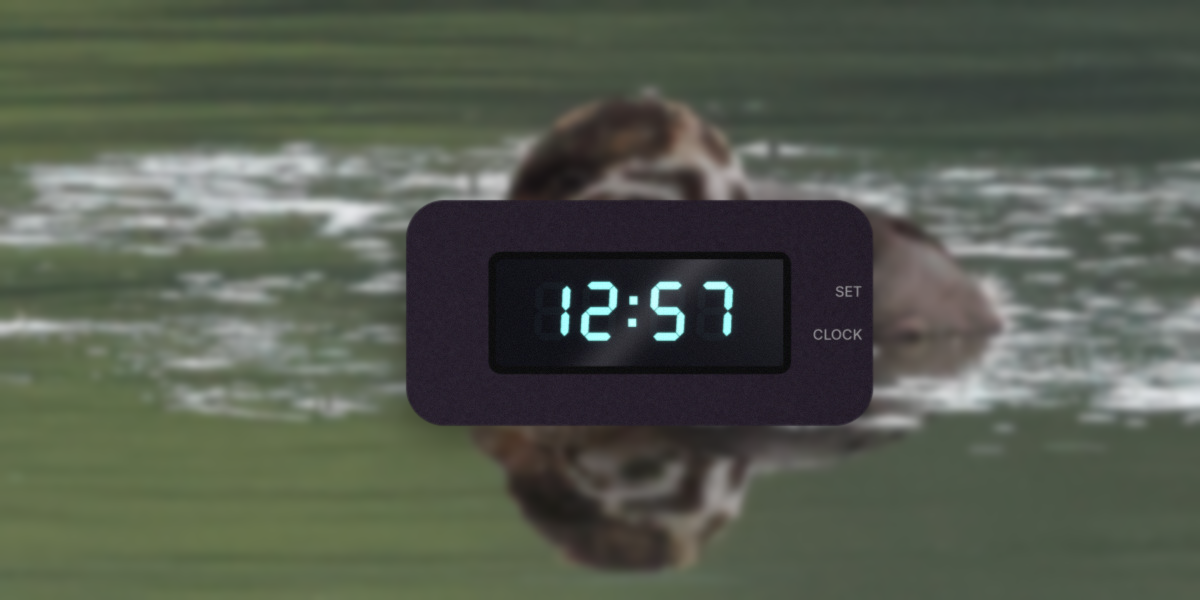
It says 12:57
